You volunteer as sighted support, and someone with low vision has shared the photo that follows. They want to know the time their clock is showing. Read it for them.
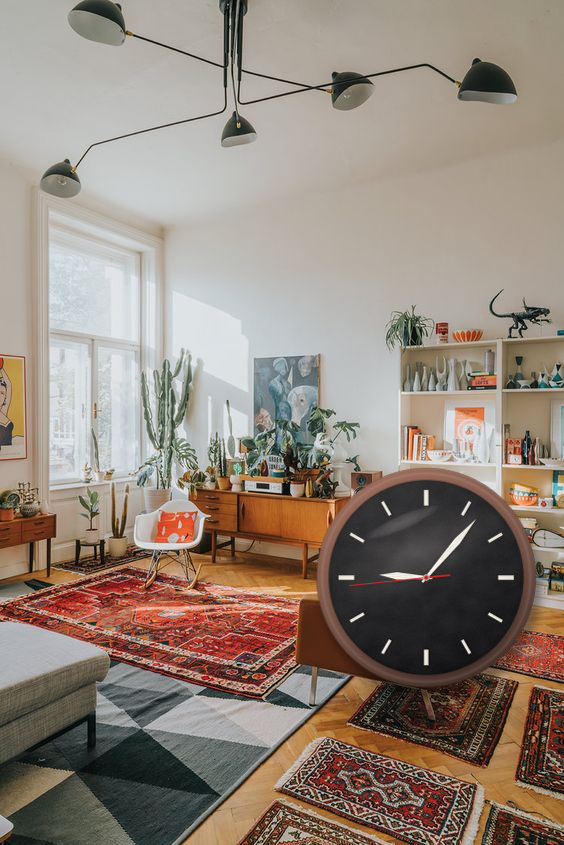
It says 9:06:44
